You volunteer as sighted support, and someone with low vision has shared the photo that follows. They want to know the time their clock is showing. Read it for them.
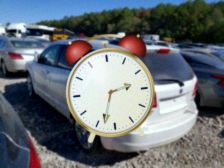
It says 2:33
